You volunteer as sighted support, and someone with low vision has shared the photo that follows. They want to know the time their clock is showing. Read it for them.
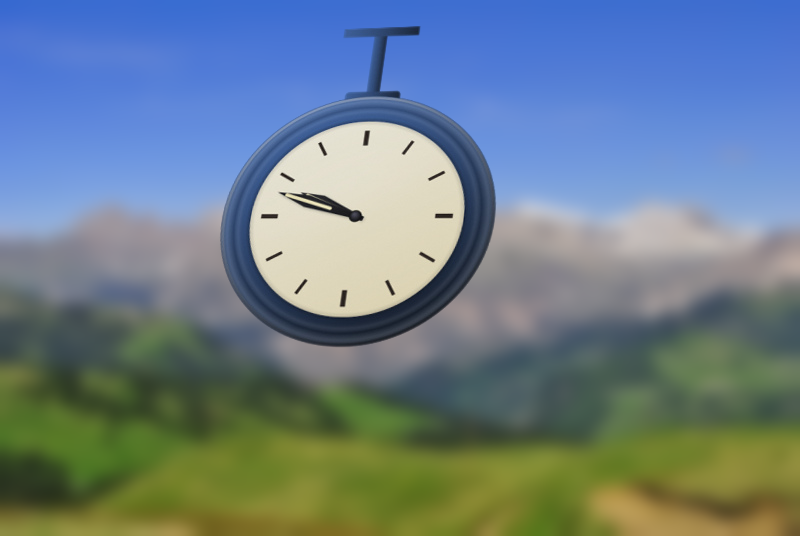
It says 9:48
